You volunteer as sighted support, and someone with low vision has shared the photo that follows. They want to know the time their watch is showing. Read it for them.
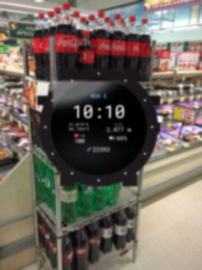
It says 10:10
